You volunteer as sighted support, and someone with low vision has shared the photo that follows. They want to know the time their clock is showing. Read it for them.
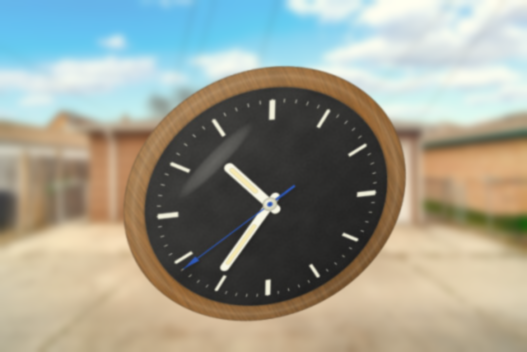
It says 10:35:39
